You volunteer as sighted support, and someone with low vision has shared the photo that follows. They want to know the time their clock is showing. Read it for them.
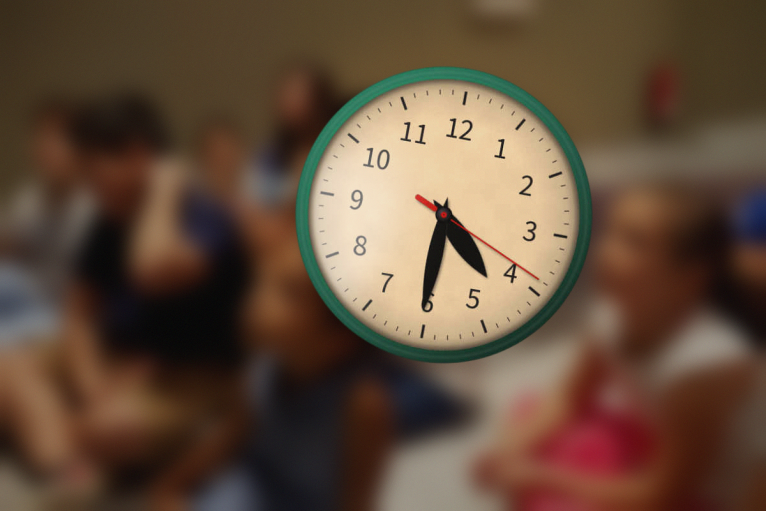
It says 4:30:19
